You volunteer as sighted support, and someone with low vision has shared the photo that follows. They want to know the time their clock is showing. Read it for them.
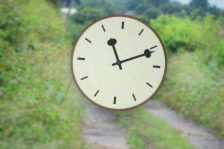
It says 11:11
